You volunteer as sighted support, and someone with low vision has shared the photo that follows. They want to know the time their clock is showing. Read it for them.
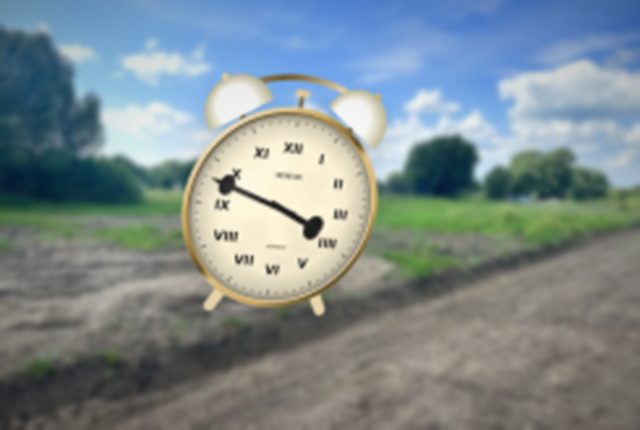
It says 3:48
